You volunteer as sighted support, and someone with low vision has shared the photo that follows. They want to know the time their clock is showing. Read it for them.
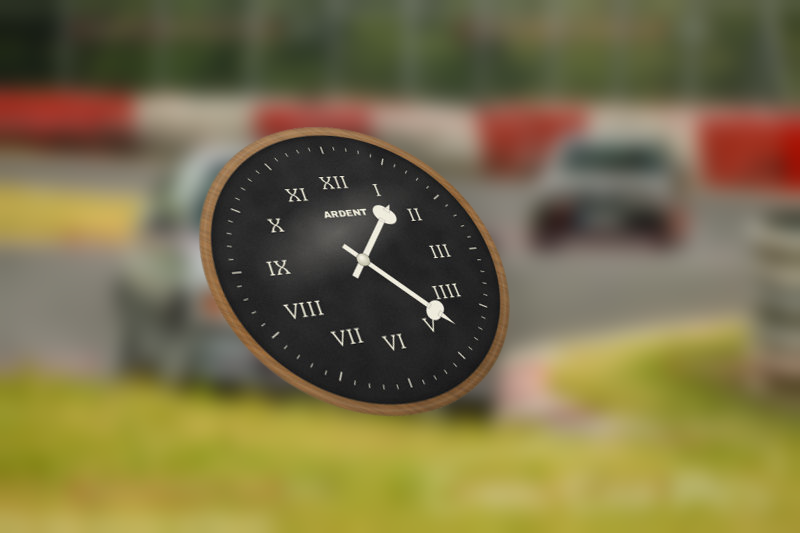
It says 1:23
